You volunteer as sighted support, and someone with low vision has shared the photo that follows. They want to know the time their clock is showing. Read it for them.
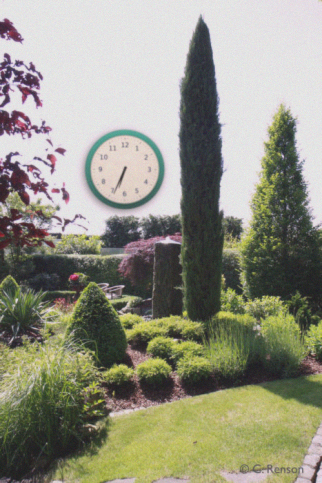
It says 6:34
